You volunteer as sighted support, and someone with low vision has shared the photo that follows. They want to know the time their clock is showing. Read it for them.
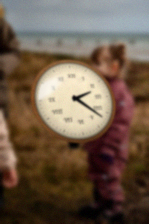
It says 2:22
